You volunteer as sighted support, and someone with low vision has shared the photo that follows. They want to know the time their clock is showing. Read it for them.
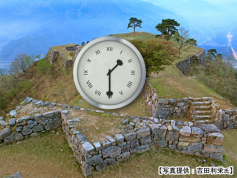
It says 1:30
